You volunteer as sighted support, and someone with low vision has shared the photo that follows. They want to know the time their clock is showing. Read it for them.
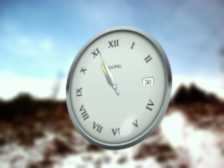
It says 10:56
